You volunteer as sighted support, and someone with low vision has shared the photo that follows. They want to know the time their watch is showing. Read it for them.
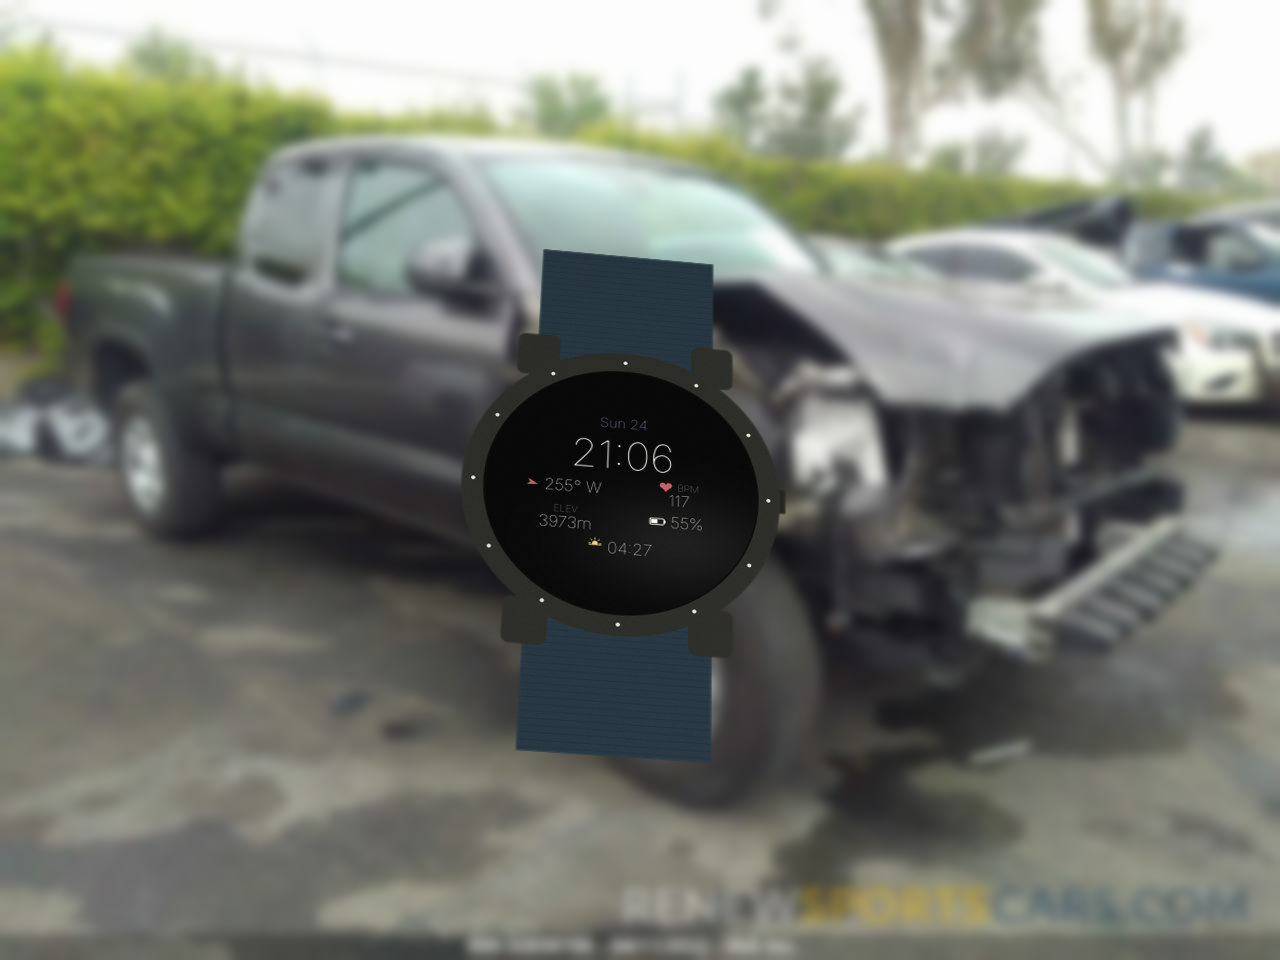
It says 21:06
